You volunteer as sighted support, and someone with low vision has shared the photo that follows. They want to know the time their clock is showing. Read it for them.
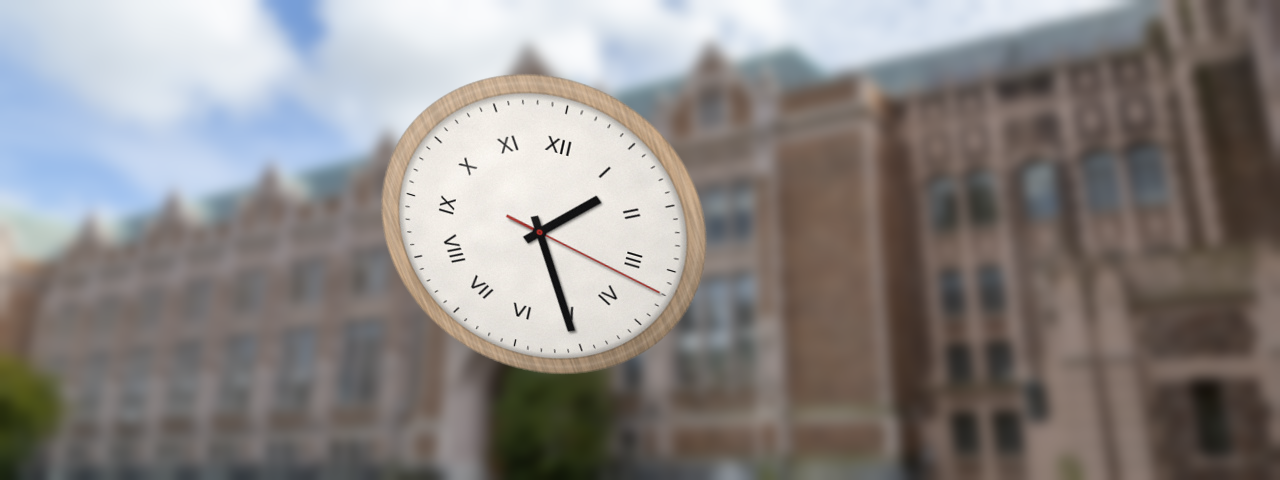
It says 1:25:17
